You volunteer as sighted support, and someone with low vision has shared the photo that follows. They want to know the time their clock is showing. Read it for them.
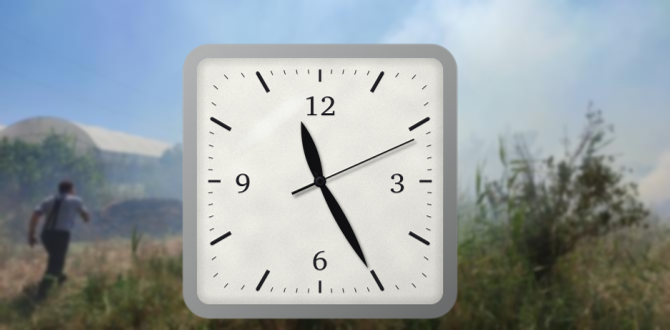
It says 11:25:11
